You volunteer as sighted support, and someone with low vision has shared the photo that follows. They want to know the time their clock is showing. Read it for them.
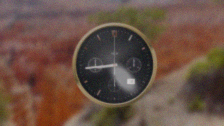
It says 8:44
